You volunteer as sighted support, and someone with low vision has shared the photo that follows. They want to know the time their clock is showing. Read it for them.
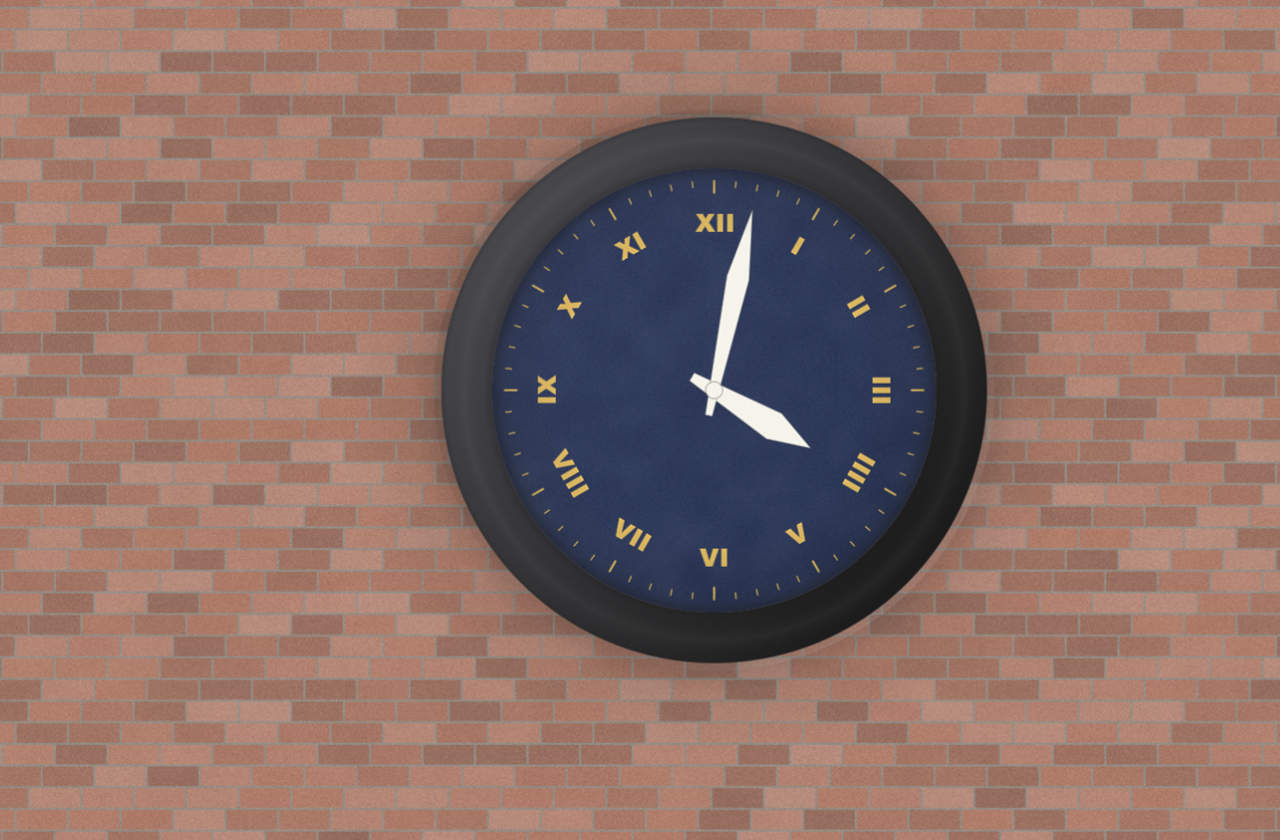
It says 4:02
